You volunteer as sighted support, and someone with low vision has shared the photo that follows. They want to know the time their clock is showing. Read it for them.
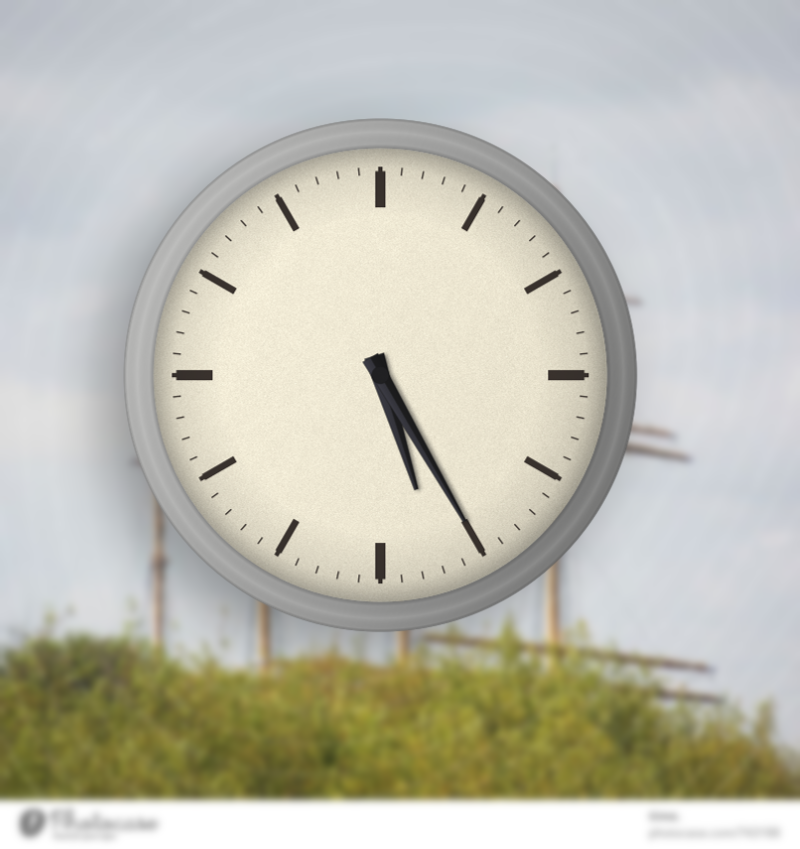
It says 5:25
